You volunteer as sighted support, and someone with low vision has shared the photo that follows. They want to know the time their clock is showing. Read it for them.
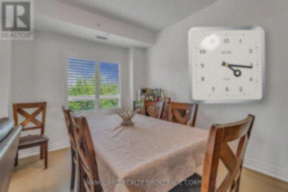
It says 4:16
